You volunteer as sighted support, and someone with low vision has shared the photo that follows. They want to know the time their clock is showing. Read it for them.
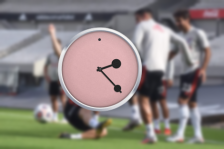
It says 2:23
